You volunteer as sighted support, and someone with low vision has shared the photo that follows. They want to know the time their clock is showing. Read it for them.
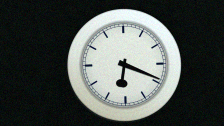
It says 6:19
